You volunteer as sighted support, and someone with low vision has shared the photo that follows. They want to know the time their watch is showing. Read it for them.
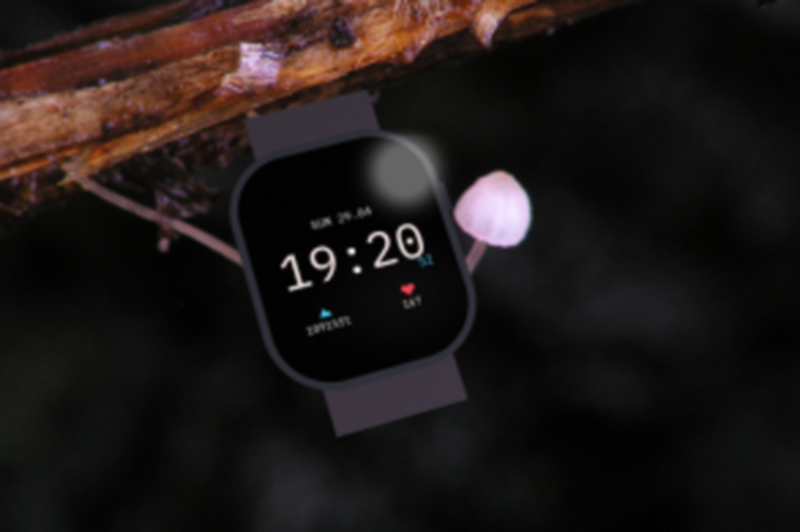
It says 19:20
